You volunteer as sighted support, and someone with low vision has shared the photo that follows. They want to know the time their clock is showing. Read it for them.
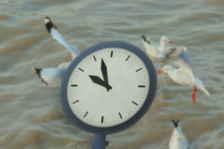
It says 9:57
